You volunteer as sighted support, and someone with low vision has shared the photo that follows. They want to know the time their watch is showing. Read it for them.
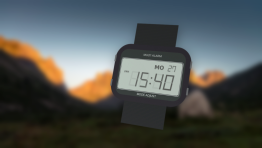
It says 15:40
